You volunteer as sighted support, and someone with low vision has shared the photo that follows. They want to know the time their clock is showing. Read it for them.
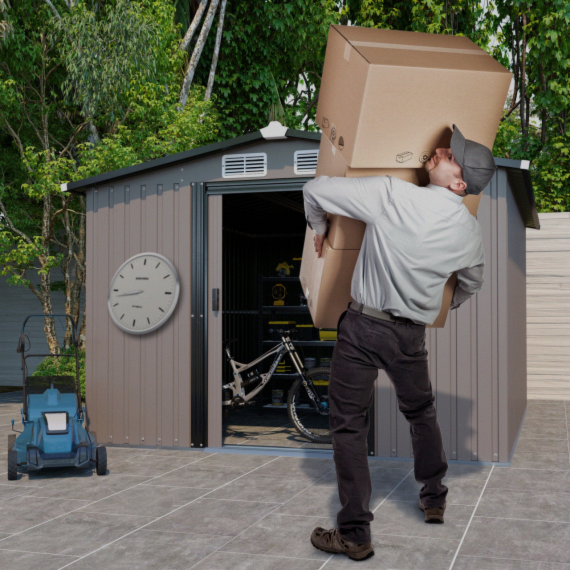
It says 8:43
